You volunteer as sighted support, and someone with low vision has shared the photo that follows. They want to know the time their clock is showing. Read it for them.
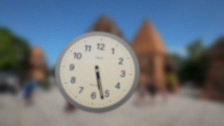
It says 5:27
